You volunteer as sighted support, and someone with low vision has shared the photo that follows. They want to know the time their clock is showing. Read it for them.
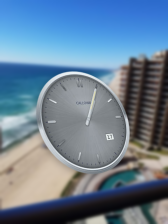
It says 1:05
